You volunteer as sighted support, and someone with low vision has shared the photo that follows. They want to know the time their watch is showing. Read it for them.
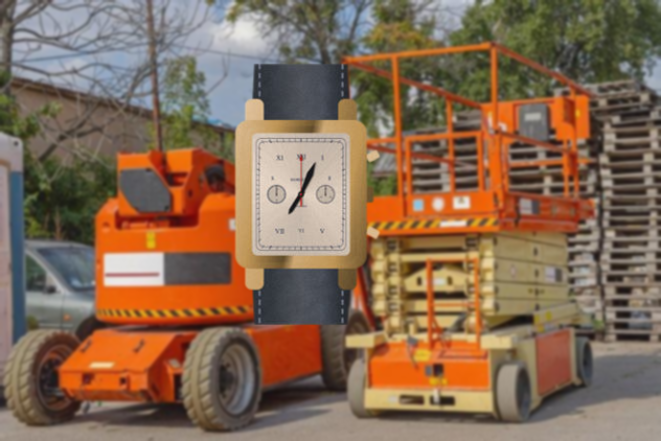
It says 7:04
